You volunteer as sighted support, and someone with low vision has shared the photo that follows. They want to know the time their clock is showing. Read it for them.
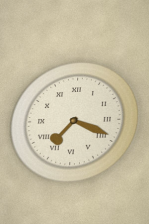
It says 7:19
